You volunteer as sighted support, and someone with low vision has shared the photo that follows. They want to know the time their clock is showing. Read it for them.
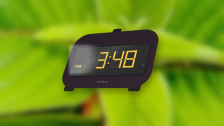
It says 3:48
